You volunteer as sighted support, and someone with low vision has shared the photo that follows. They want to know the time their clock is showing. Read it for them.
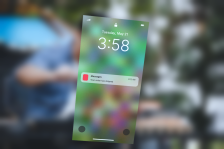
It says 3:58
